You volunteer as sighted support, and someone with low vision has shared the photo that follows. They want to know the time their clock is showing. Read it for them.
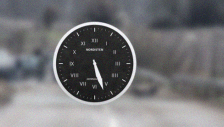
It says 5:27
